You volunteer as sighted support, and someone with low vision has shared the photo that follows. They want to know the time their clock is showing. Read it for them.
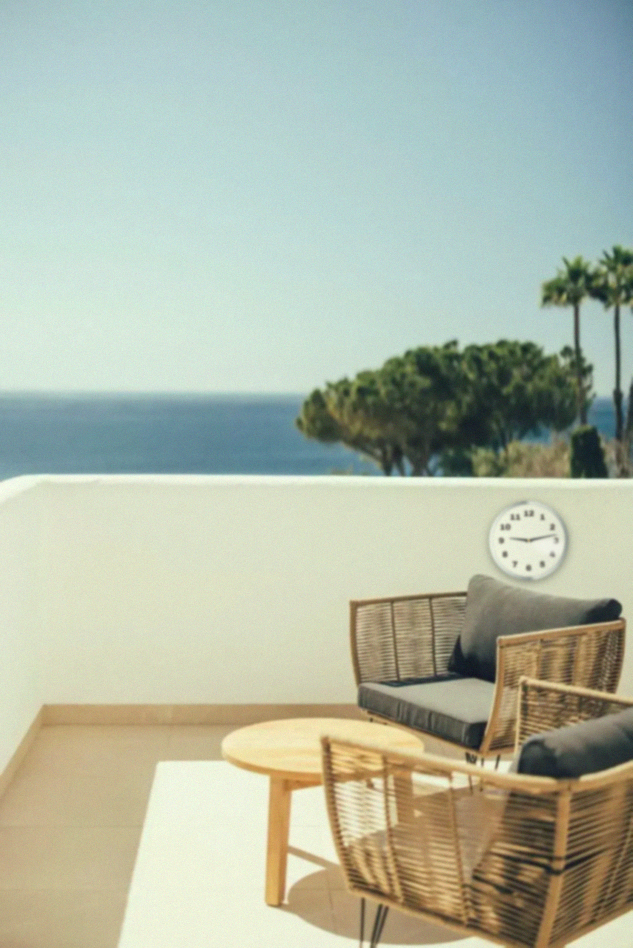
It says 9:13
